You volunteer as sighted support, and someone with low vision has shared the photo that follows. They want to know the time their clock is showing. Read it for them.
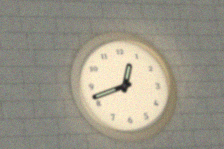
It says 12:42
